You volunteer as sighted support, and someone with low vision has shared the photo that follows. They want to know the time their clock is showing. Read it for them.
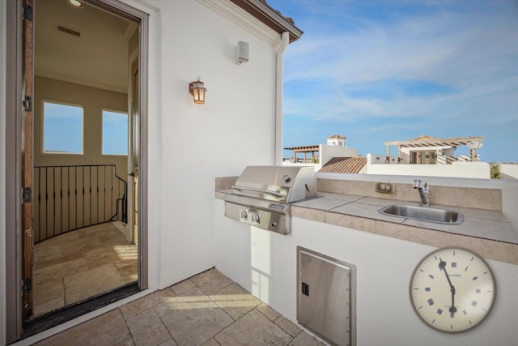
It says 5:56
